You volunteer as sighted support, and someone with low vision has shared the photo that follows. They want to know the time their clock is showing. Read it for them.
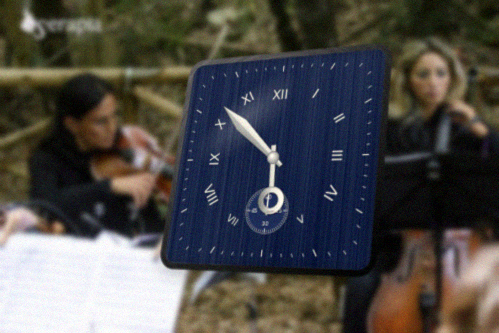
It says 5:52
